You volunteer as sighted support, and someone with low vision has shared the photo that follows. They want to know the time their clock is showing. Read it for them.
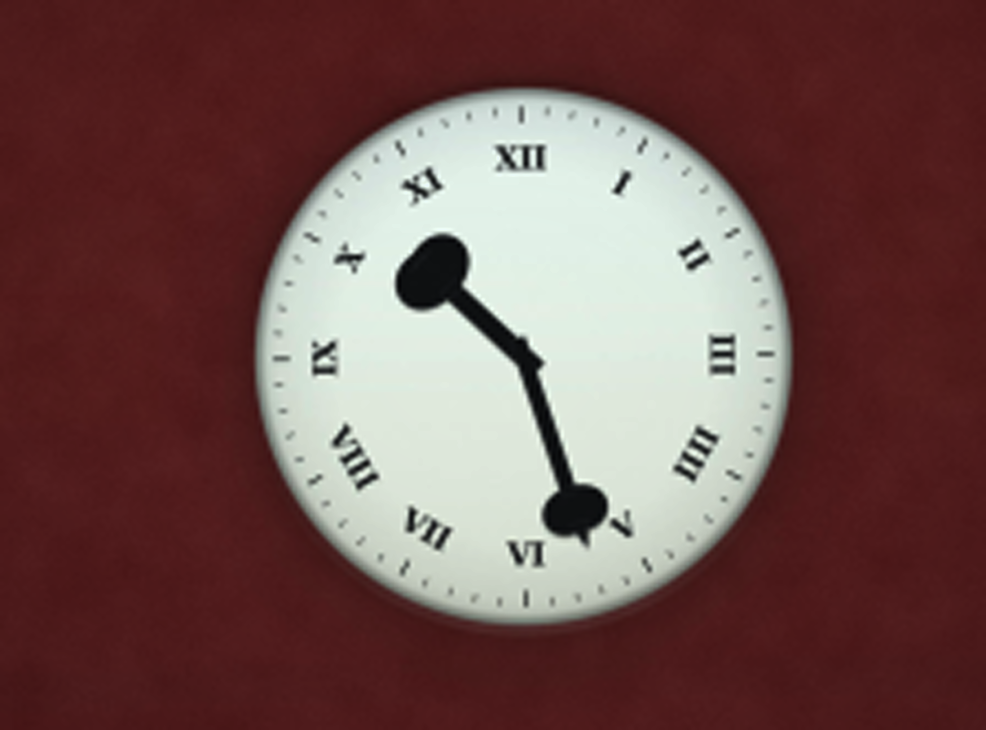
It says 10:27
